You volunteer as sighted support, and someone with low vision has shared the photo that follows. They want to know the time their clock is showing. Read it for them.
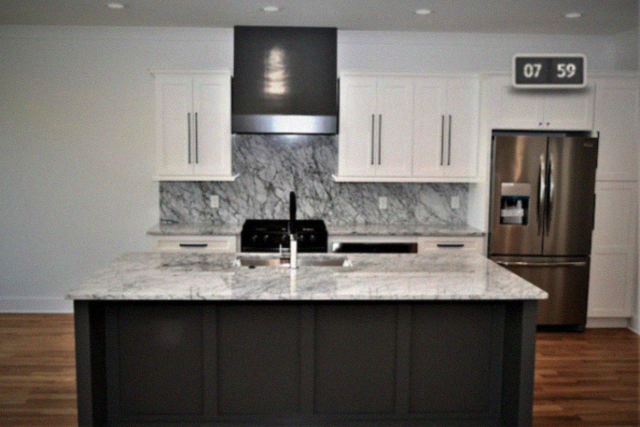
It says 7:59
